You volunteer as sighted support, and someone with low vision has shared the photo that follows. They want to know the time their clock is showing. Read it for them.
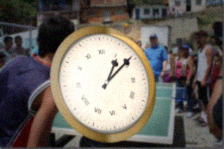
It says 1:09
